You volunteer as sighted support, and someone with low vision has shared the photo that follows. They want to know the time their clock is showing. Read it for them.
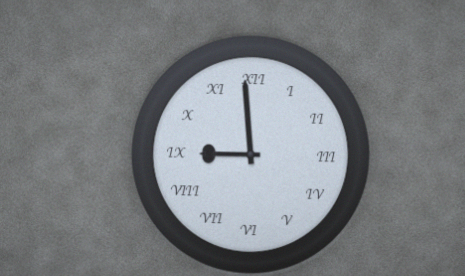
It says 8:59
